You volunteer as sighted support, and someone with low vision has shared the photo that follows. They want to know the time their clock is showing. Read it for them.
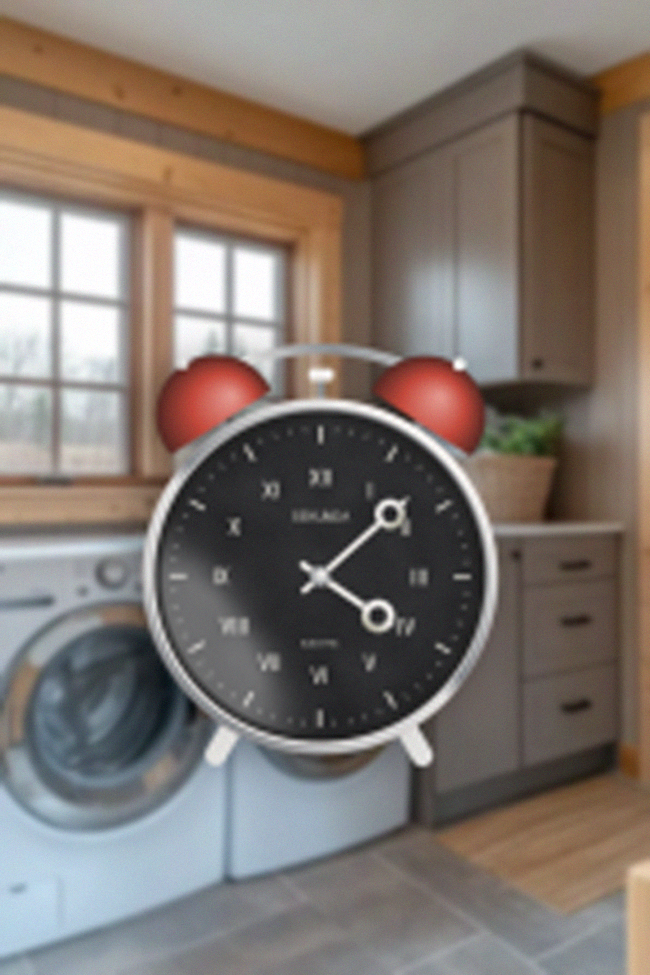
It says 4:08
